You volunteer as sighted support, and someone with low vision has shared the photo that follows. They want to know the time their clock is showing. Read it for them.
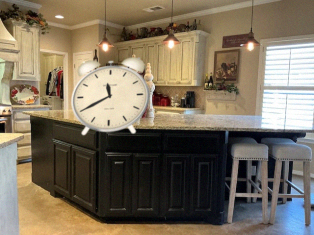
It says 11:40
